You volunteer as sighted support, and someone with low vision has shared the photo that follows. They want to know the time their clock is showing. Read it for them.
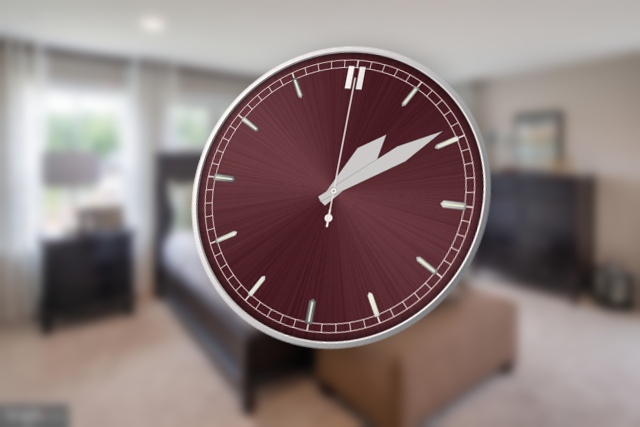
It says 1:09:00
